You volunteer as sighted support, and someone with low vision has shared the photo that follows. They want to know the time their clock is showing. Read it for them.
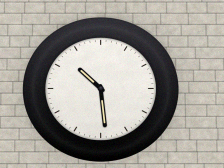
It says 10:29
